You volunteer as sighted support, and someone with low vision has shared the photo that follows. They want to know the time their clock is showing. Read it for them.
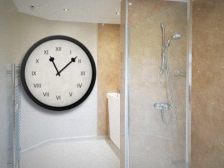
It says 11:08
